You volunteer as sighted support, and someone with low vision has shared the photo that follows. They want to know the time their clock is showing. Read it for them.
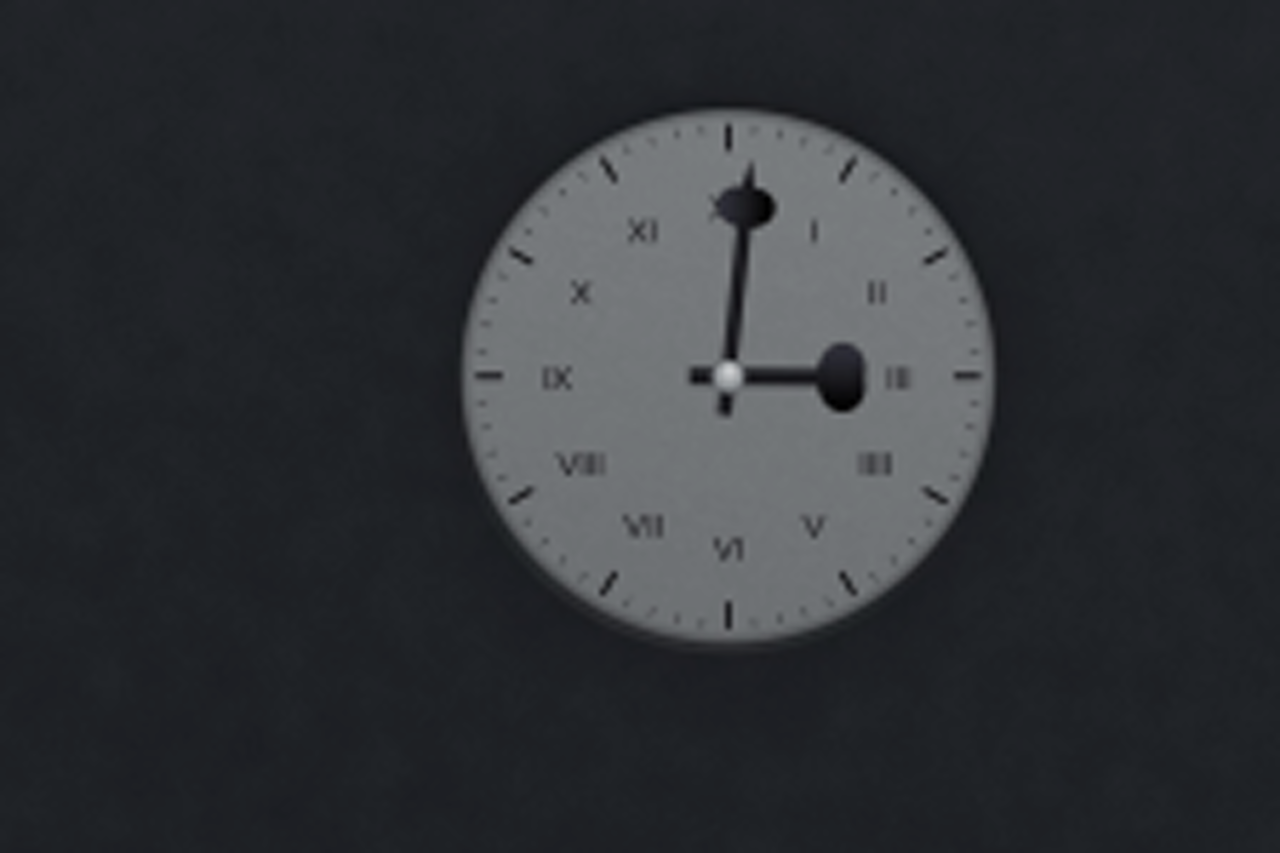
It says 3:01
